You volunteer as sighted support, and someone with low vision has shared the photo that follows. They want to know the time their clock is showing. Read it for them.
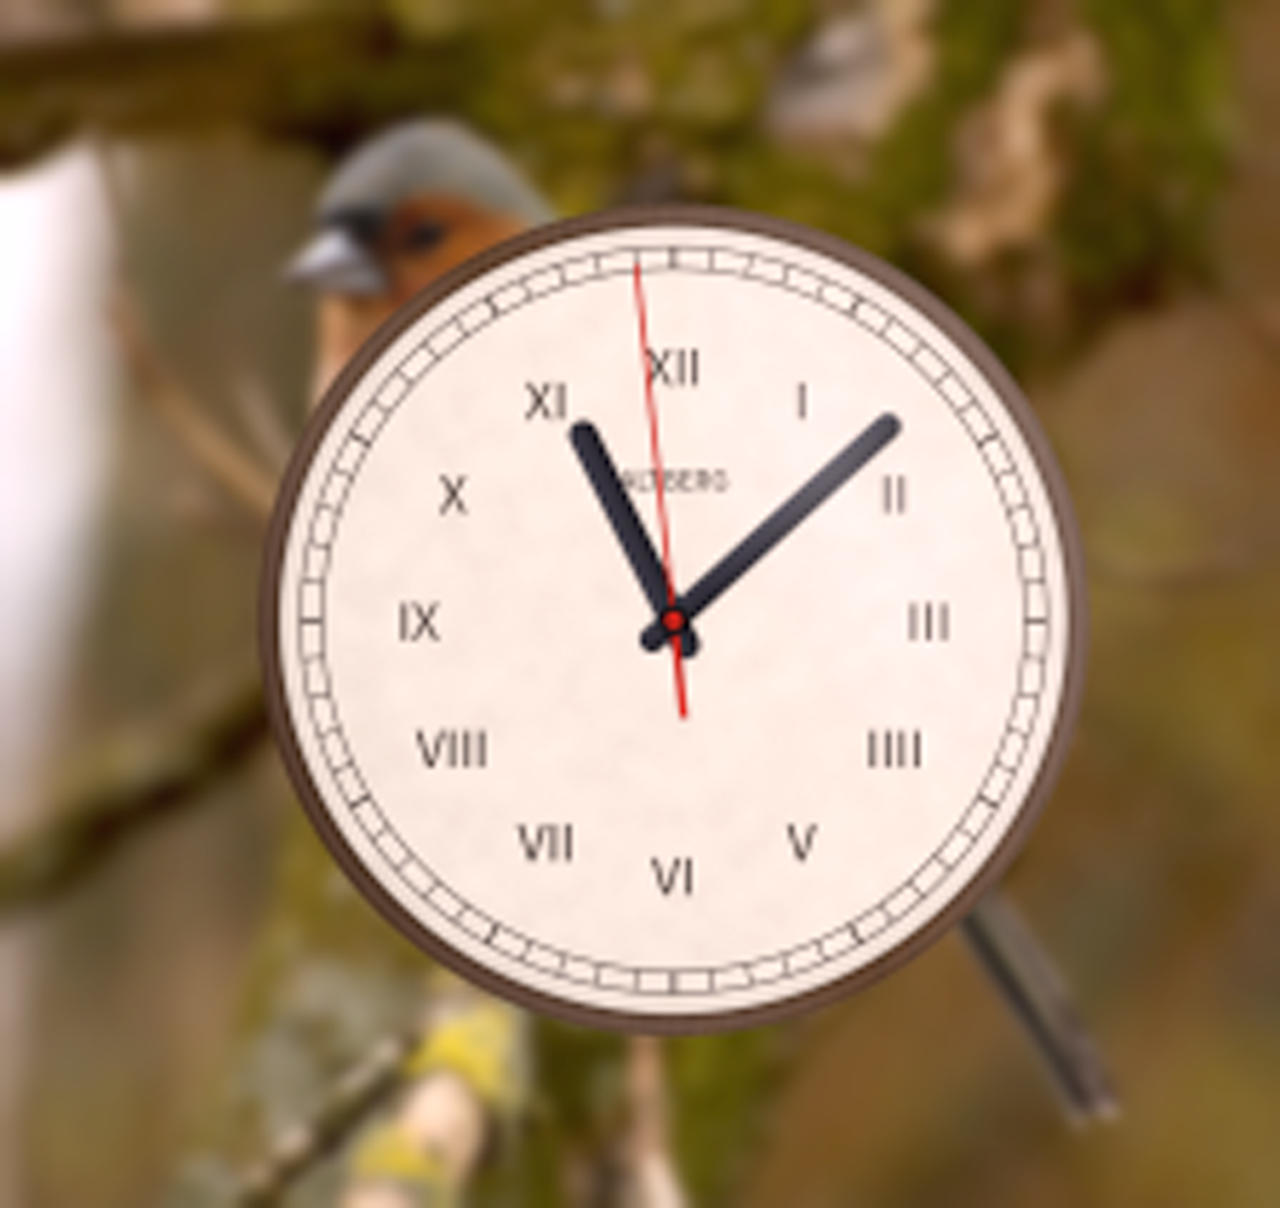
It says 11:07:59
